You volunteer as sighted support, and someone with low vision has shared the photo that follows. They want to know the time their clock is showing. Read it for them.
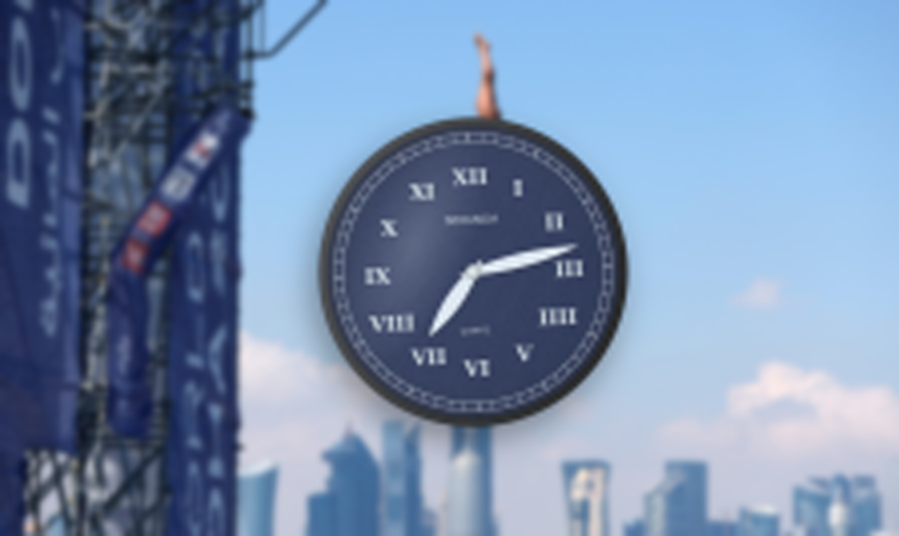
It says 7:13
